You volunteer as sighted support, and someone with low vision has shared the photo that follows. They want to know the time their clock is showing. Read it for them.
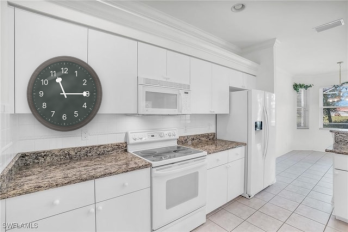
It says 11:15
